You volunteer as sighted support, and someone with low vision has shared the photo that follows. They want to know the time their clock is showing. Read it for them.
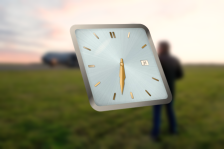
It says 6:33
